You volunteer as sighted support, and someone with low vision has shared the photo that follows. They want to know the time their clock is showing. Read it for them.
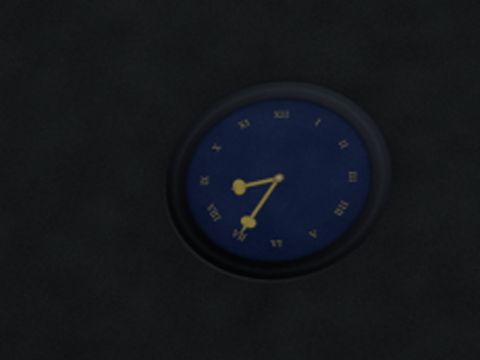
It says 8:35
